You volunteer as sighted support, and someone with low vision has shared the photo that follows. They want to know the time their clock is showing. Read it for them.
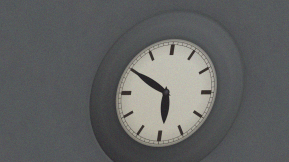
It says 5:50
